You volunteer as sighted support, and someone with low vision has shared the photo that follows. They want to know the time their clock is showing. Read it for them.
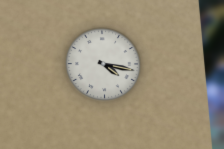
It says 4:17
